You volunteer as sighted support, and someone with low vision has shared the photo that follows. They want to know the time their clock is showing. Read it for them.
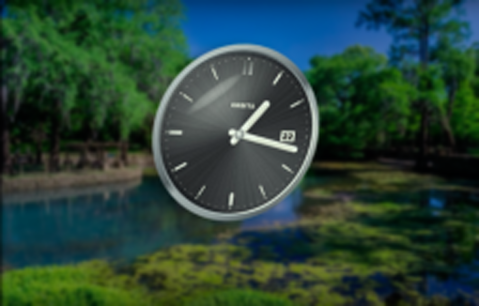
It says 1:17
